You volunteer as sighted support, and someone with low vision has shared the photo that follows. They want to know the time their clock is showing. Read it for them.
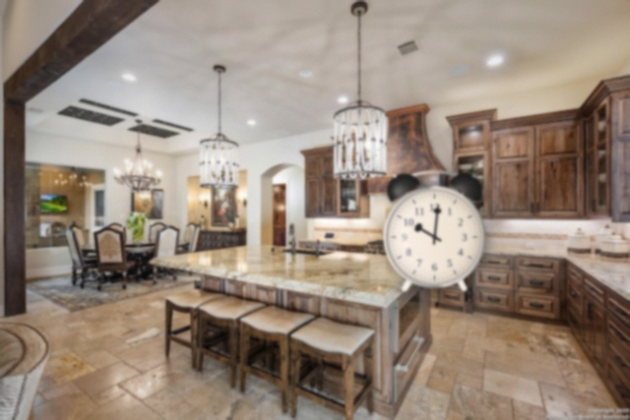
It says 10:01
